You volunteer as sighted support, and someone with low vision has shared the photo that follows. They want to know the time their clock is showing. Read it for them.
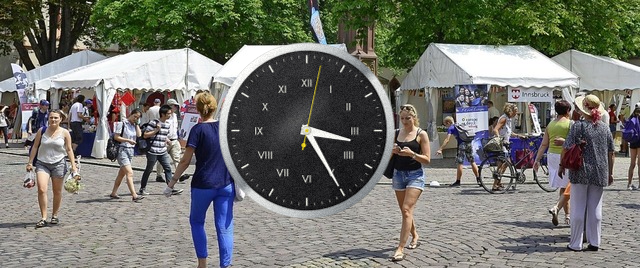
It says 3:25:02
